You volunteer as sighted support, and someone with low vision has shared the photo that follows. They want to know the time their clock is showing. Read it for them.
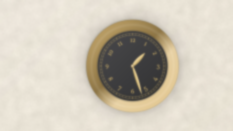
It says 1:27
